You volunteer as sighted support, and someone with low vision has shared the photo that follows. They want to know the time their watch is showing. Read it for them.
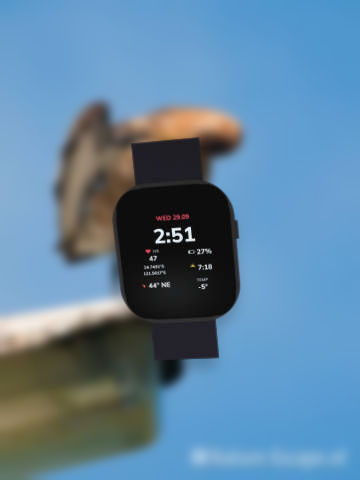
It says 2:51
